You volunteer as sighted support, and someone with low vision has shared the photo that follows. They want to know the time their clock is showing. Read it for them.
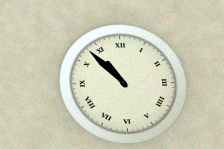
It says 10:53
